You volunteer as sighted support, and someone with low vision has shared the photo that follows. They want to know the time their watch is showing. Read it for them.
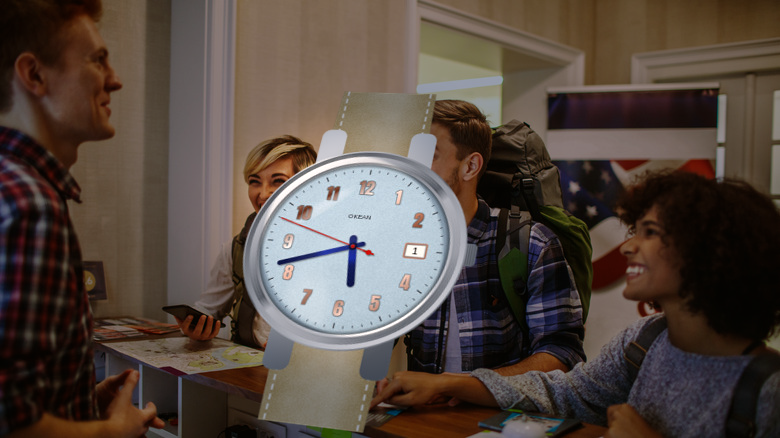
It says 5:41:48
